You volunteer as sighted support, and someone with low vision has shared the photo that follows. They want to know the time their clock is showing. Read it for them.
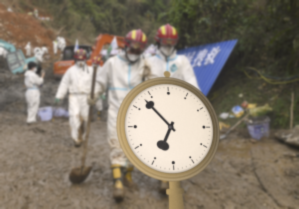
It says 6:53
